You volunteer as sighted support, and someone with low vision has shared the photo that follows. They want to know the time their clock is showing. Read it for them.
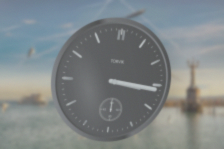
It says 3:16
